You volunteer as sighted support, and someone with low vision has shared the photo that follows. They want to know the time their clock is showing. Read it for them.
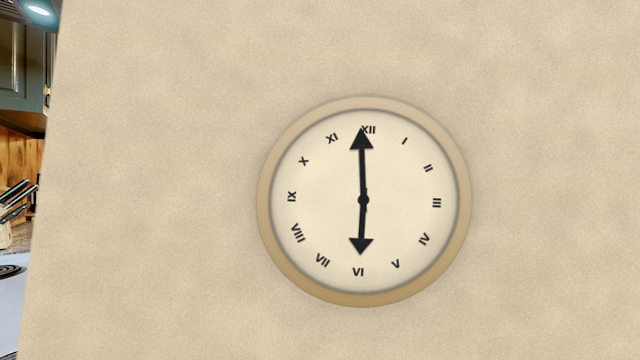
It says 5:59
